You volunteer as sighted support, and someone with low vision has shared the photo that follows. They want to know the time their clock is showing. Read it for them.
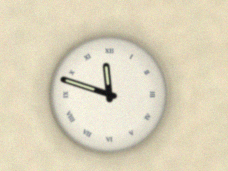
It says 11:48
